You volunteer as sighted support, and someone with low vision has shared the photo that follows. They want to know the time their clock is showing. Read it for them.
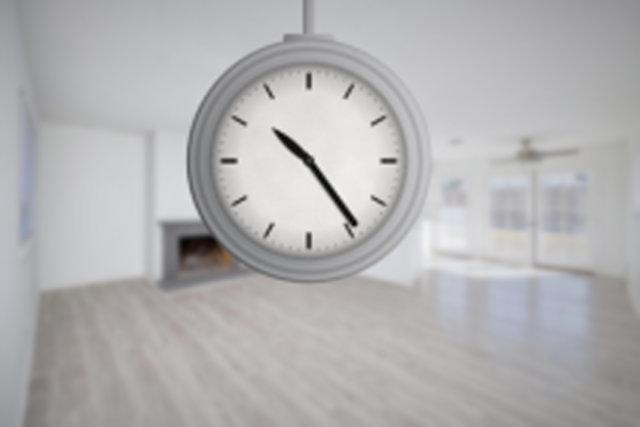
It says 10:24
